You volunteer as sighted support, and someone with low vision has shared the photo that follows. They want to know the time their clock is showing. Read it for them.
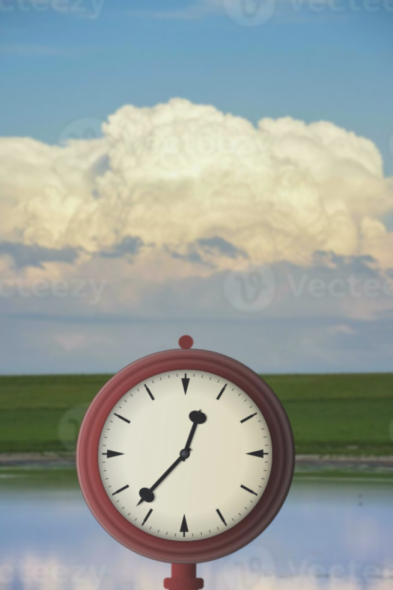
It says 12:37
